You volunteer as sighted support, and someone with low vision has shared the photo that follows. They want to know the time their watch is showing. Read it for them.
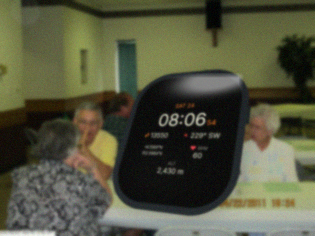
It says 8:06
